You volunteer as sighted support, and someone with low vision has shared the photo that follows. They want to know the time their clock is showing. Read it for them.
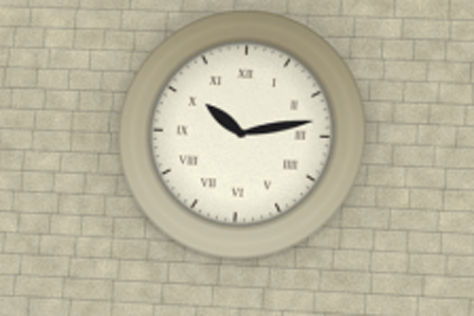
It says 10:13
